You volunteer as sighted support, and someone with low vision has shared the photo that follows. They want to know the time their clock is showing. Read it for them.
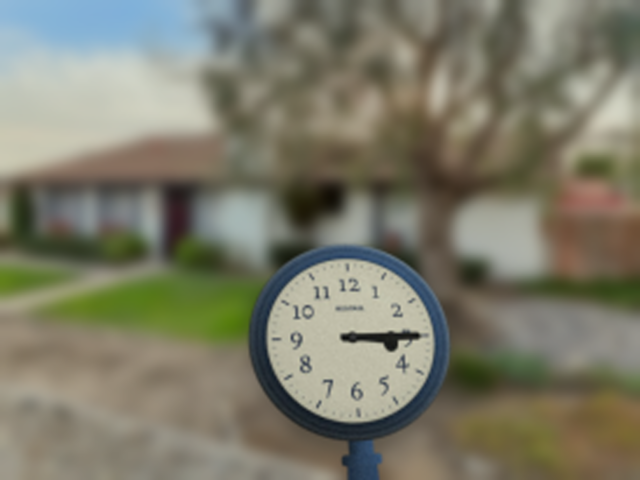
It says 3:15
